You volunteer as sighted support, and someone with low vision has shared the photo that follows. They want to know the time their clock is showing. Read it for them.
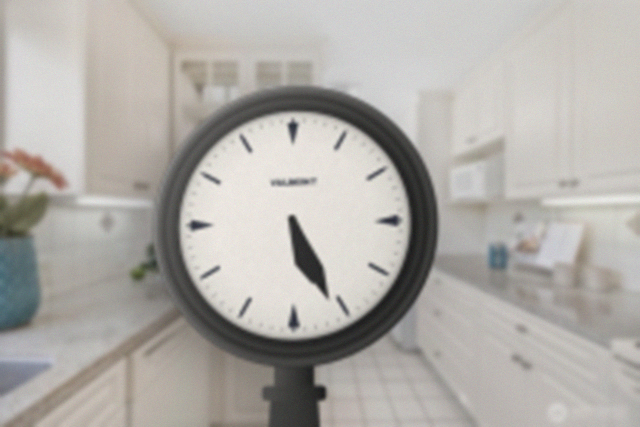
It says 5:26
